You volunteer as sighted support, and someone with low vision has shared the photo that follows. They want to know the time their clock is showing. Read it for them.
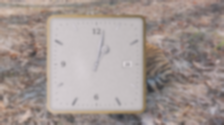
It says 1:02
